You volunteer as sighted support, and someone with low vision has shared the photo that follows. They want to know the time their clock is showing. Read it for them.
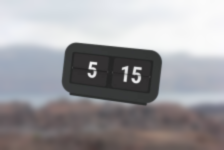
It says 5:15
